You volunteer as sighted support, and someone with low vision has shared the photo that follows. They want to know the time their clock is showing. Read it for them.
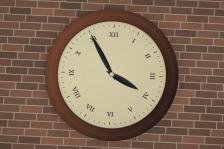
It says 3:55
